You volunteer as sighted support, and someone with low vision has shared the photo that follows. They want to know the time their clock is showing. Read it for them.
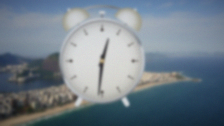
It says 12:31
